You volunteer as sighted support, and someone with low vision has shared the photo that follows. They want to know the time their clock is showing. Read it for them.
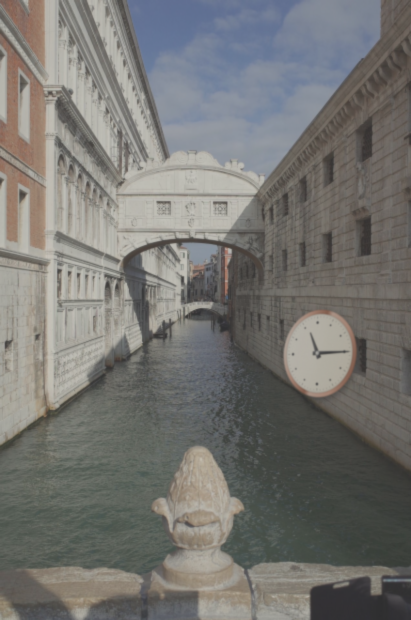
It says 11:15
